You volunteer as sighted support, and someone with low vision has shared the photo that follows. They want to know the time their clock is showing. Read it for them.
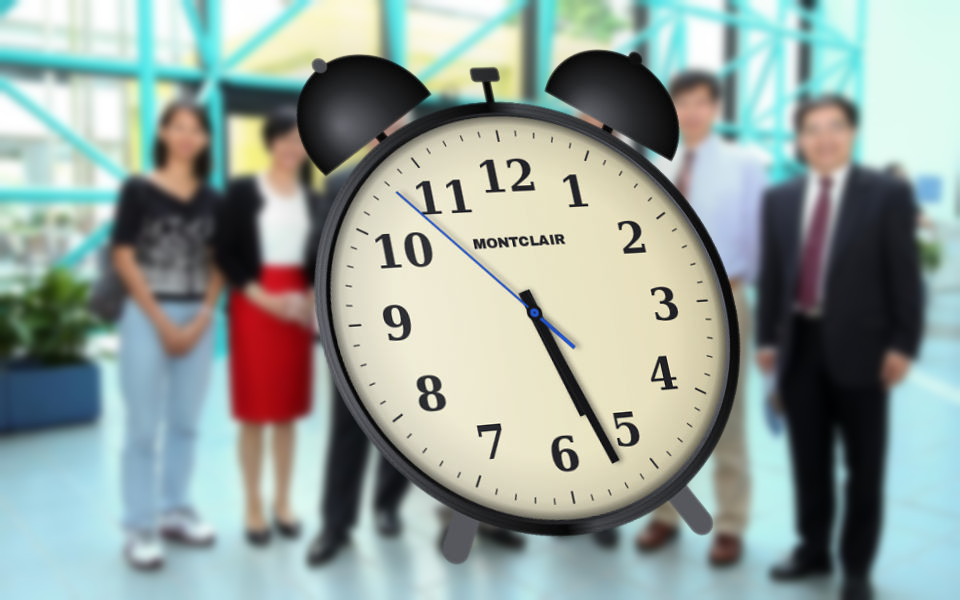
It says 5:26:53
